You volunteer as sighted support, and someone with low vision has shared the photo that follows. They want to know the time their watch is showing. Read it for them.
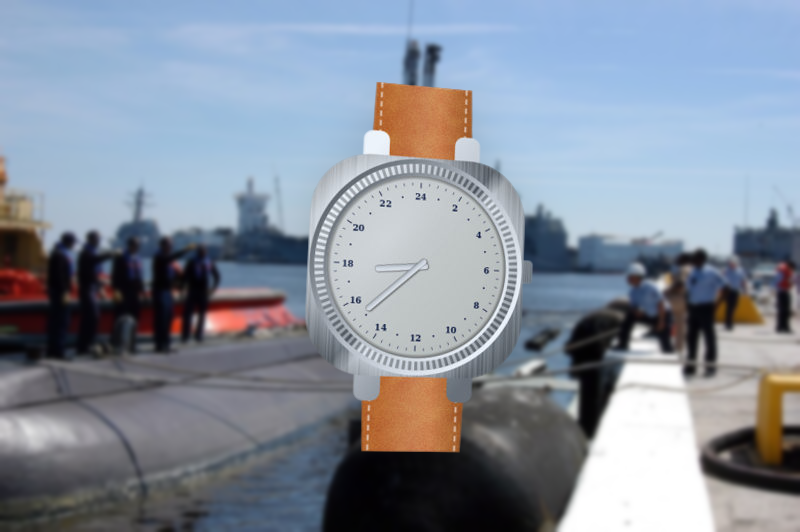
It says 17:38
